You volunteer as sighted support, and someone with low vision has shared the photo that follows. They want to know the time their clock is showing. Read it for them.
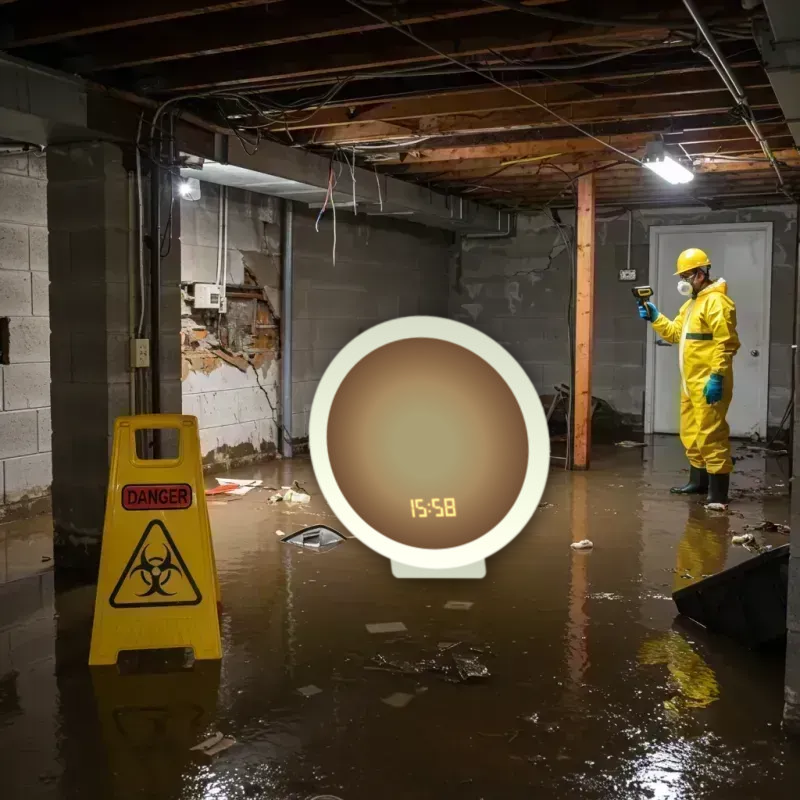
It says 15:58
